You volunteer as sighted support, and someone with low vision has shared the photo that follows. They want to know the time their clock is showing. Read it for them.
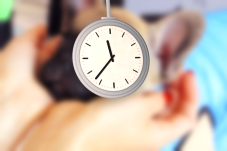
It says 11:37
